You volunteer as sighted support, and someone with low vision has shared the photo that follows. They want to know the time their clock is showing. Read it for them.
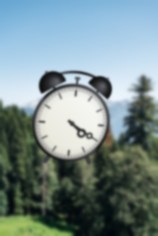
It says 4:20
